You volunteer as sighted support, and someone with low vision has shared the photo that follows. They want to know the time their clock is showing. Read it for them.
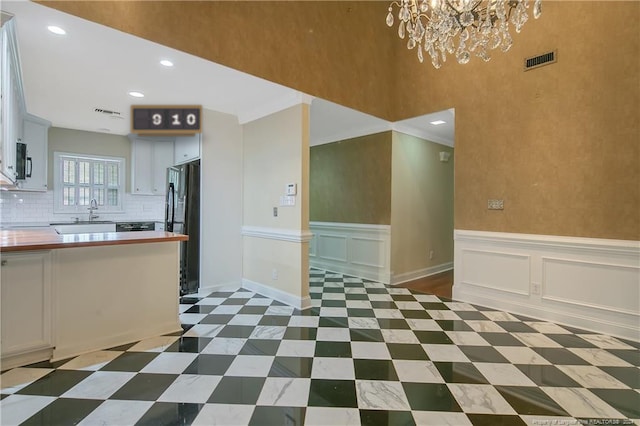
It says 9:10
